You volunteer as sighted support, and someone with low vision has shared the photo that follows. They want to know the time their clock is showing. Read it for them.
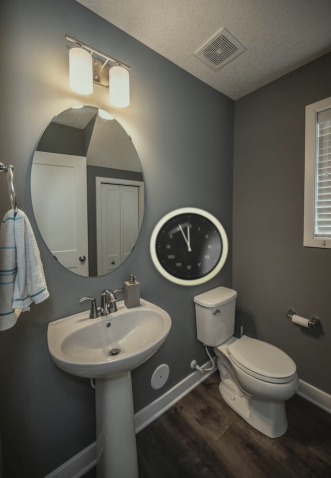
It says 11:56
